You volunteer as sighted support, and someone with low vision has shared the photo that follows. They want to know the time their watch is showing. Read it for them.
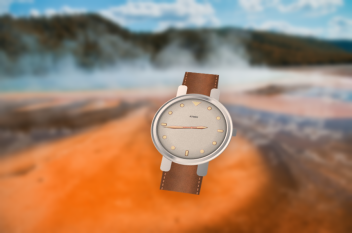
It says 2:44
